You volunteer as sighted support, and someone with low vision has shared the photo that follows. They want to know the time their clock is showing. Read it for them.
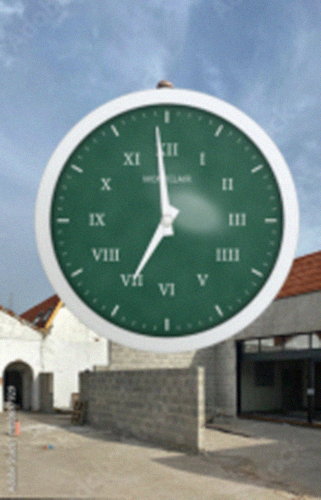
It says 6:59
